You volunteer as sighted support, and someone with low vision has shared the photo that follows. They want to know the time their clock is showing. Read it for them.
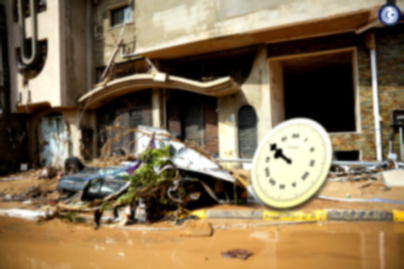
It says 9:50
